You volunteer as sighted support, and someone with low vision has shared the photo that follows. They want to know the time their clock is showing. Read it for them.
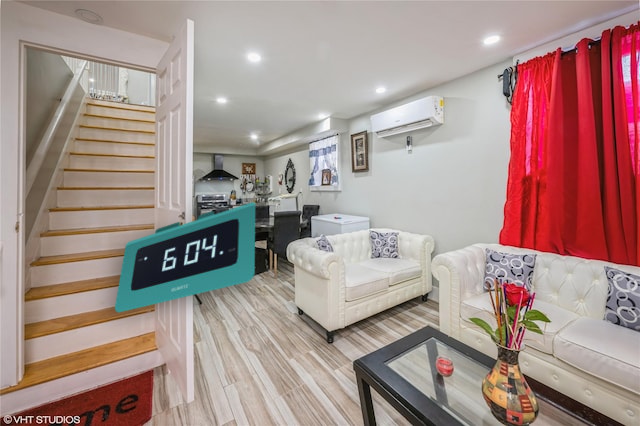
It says 6:04
